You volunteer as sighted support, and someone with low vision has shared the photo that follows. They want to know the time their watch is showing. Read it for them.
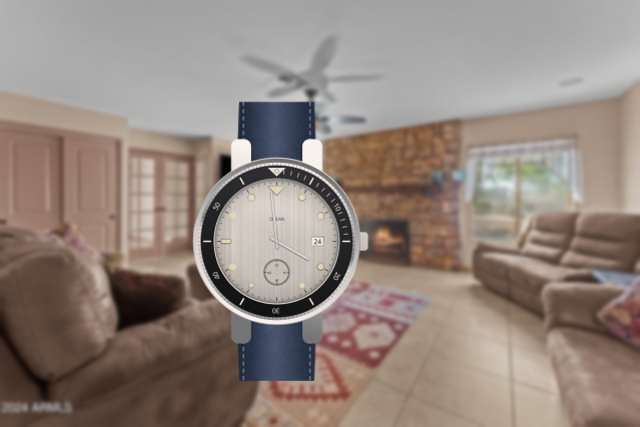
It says 3:59
